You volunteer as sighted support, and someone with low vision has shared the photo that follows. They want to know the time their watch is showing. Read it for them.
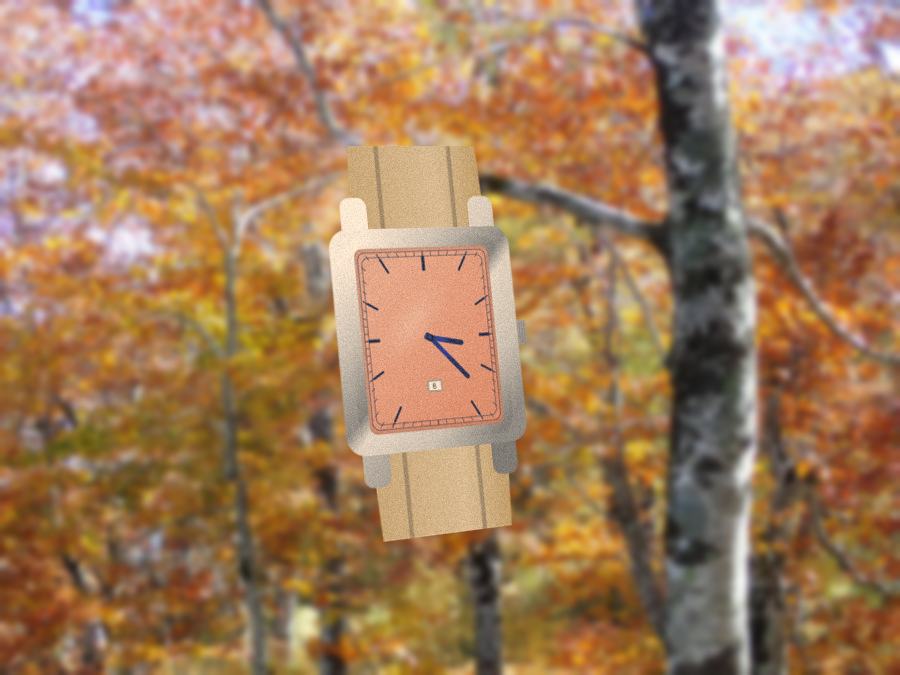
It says 3:23
